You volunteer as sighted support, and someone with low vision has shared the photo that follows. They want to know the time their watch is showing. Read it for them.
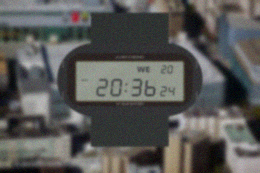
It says 20:36
